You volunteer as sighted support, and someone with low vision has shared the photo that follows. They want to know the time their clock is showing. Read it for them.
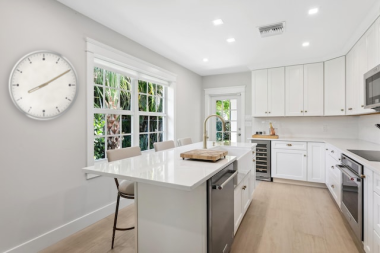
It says 8:10
